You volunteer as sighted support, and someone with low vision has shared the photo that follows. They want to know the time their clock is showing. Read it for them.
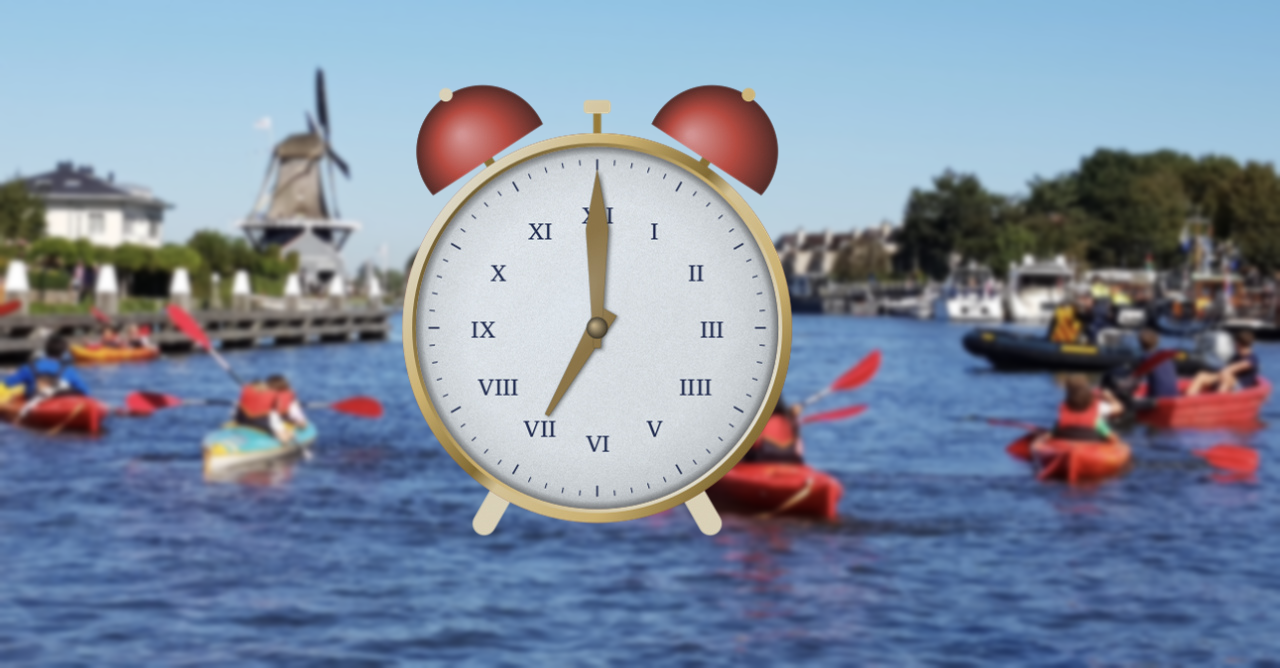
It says 7:00
